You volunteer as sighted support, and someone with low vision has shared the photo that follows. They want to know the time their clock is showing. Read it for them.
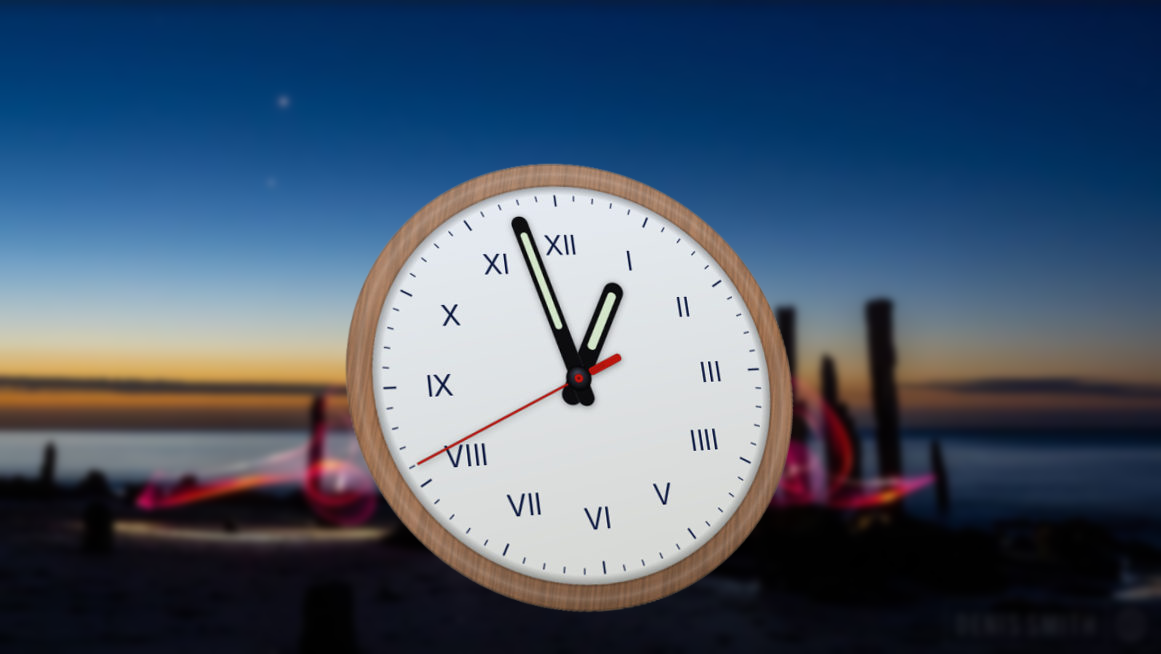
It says 12:57:41
